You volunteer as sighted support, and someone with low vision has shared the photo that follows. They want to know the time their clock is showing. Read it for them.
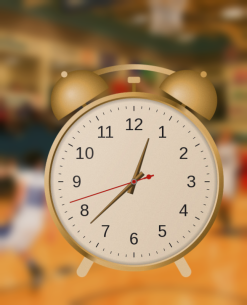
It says 12:37:42
